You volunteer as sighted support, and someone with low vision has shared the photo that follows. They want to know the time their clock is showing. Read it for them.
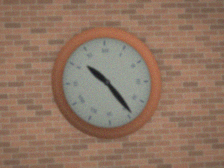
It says 10:24
